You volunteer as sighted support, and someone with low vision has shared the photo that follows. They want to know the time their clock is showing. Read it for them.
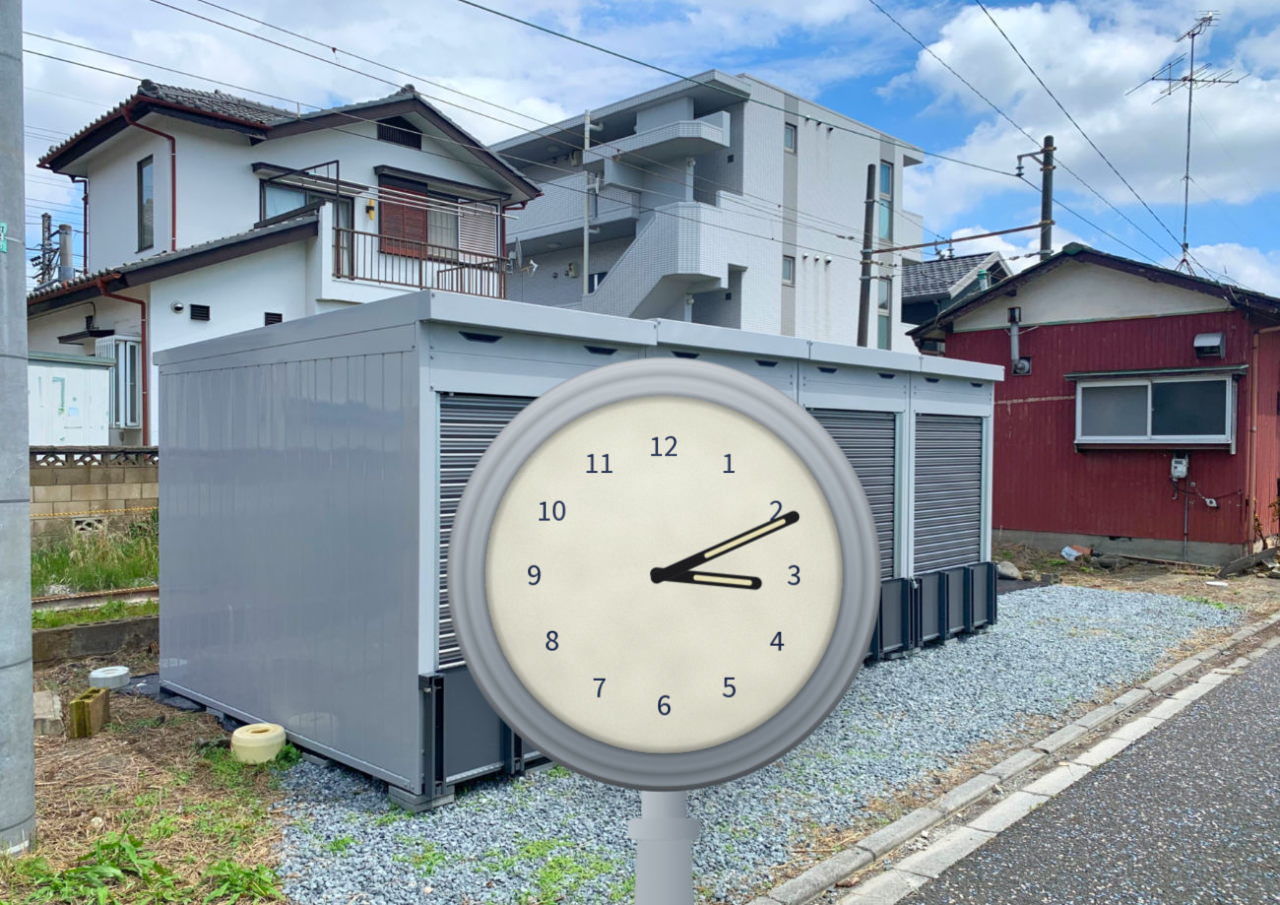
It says 3:11
